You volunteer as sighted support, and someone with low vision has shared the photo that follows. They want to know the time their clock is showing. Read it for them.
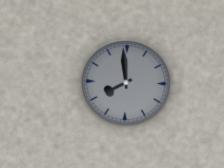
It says 7:59
